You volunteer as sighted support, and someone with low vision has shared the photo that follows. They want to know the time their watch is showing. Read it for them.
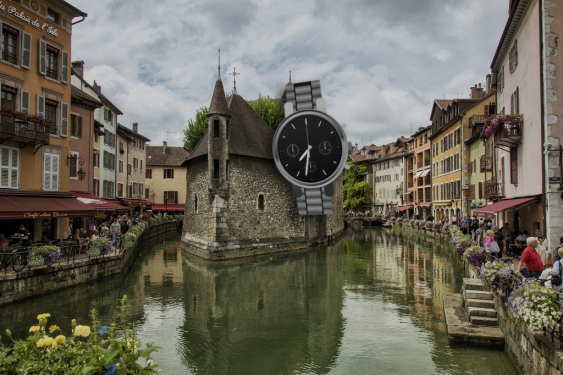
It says 7:32
